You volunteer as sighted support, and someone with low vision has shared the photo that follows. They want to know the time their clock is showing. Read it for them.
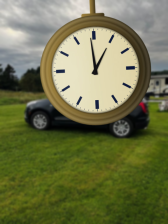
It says 12:59
